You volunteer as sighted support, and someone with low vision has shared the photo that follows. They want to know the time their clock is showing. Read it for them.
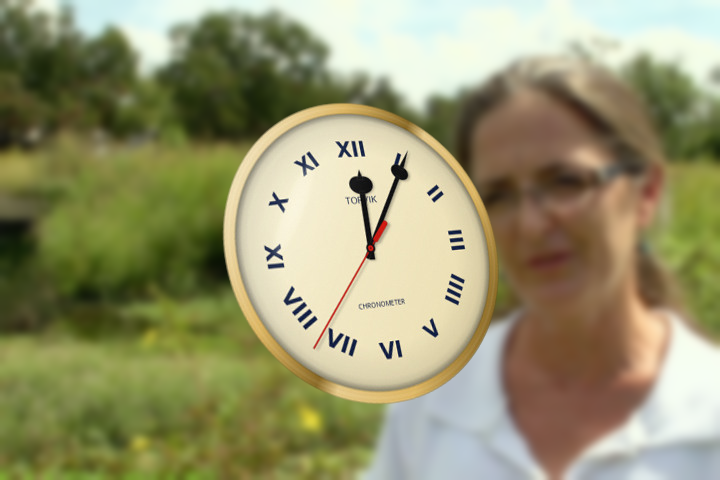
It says 12:05:37
